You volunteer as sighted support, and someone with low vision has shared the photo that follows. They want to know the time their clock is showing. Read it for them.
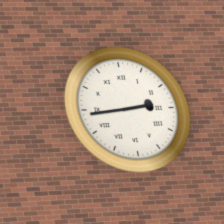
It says 2:44
